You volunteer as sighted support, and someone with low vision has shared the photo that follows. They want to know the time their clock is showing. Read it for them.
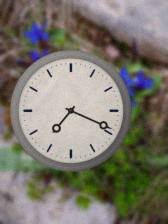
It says 7:19
